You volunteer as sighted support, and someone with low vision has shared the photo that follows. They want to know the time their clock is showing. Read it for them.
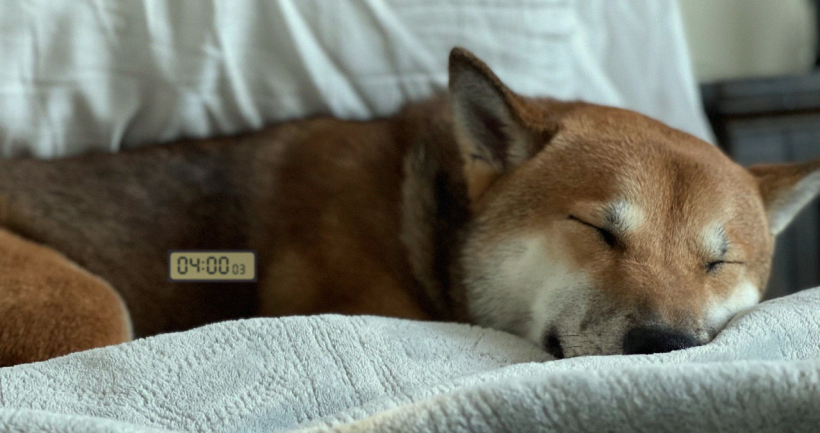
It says 4:00
